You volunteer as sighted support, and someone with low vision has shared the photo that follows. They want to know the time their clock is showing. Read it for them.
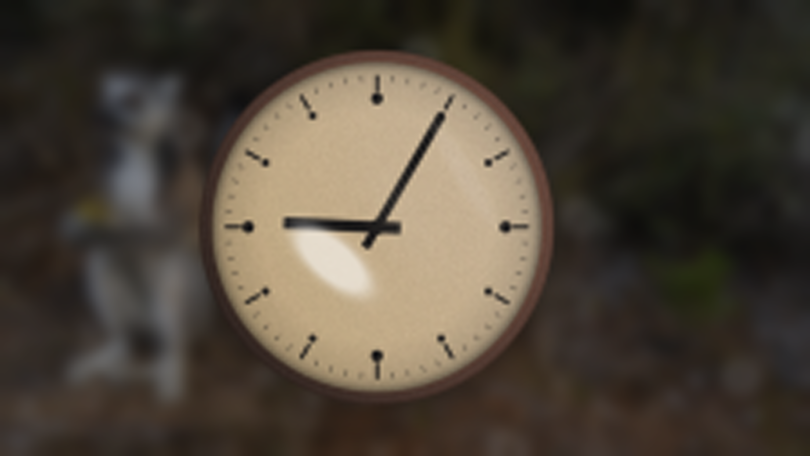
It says 9:05
